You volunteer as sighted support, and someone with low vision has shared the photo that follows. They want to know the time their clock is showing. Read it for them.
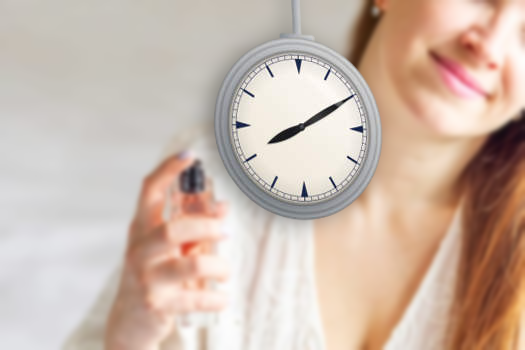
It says 8:10
